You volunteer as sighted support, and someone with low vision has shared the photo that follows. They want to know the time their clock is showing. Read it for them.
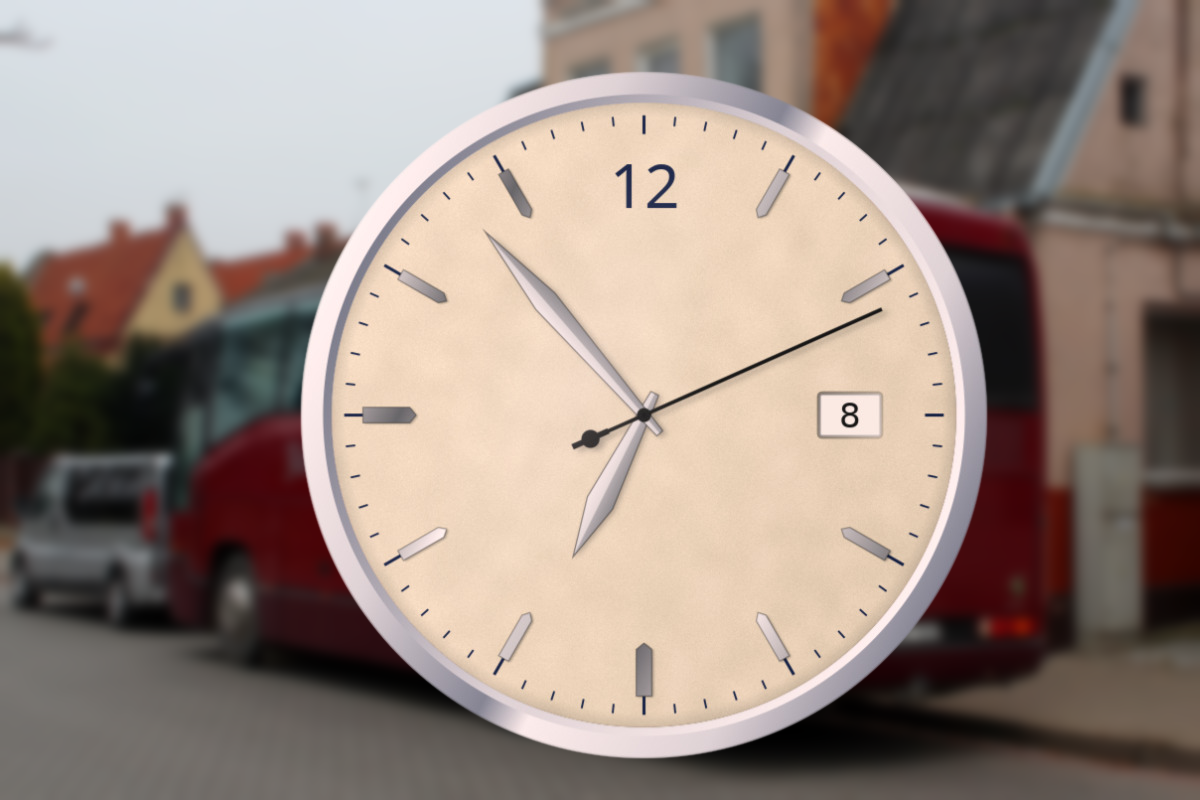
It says 6:53:11
